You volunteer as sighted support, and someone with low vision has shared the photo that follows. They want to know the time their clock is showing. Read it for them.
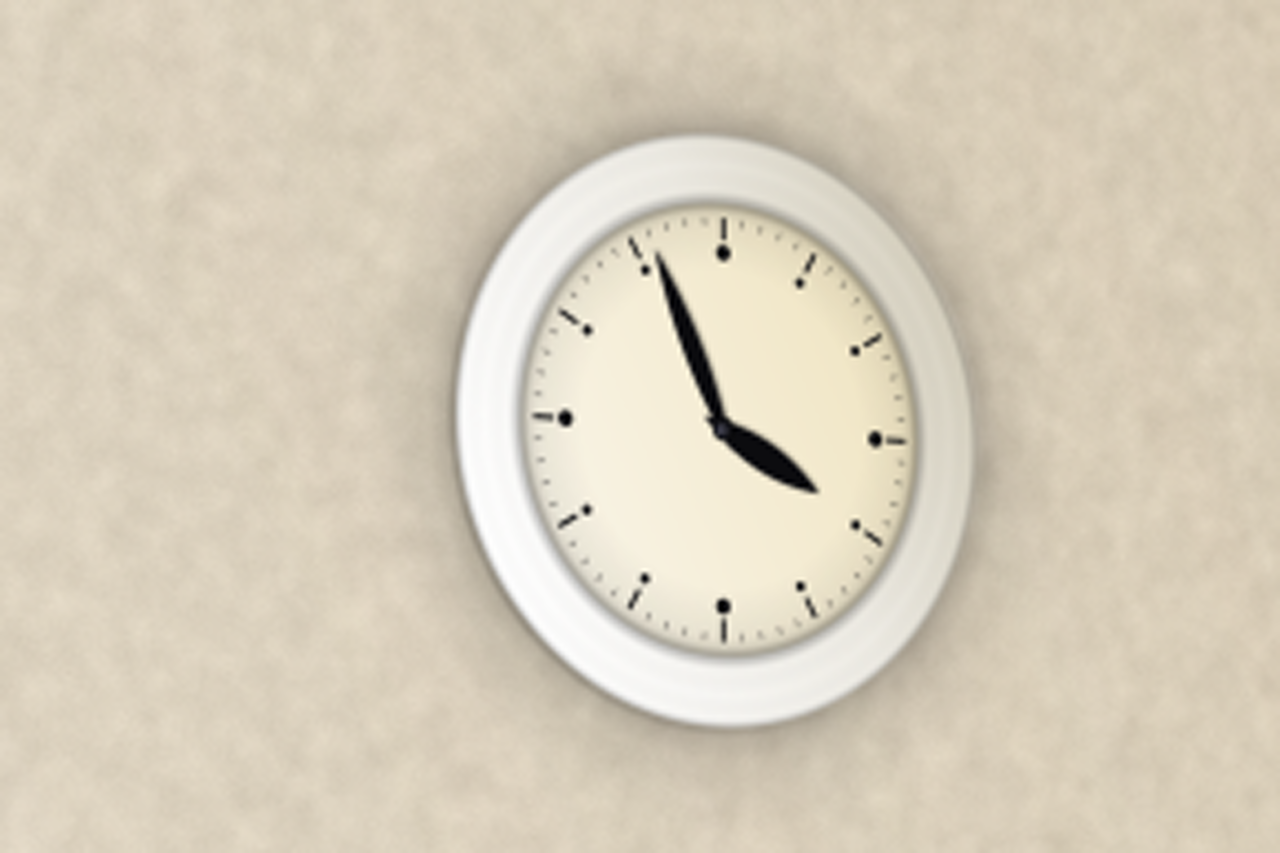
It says 3:56
